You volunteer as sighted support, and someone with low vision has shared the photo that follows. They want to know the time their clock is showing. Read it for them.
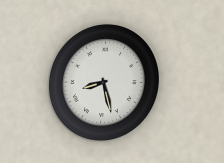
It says 8:27
